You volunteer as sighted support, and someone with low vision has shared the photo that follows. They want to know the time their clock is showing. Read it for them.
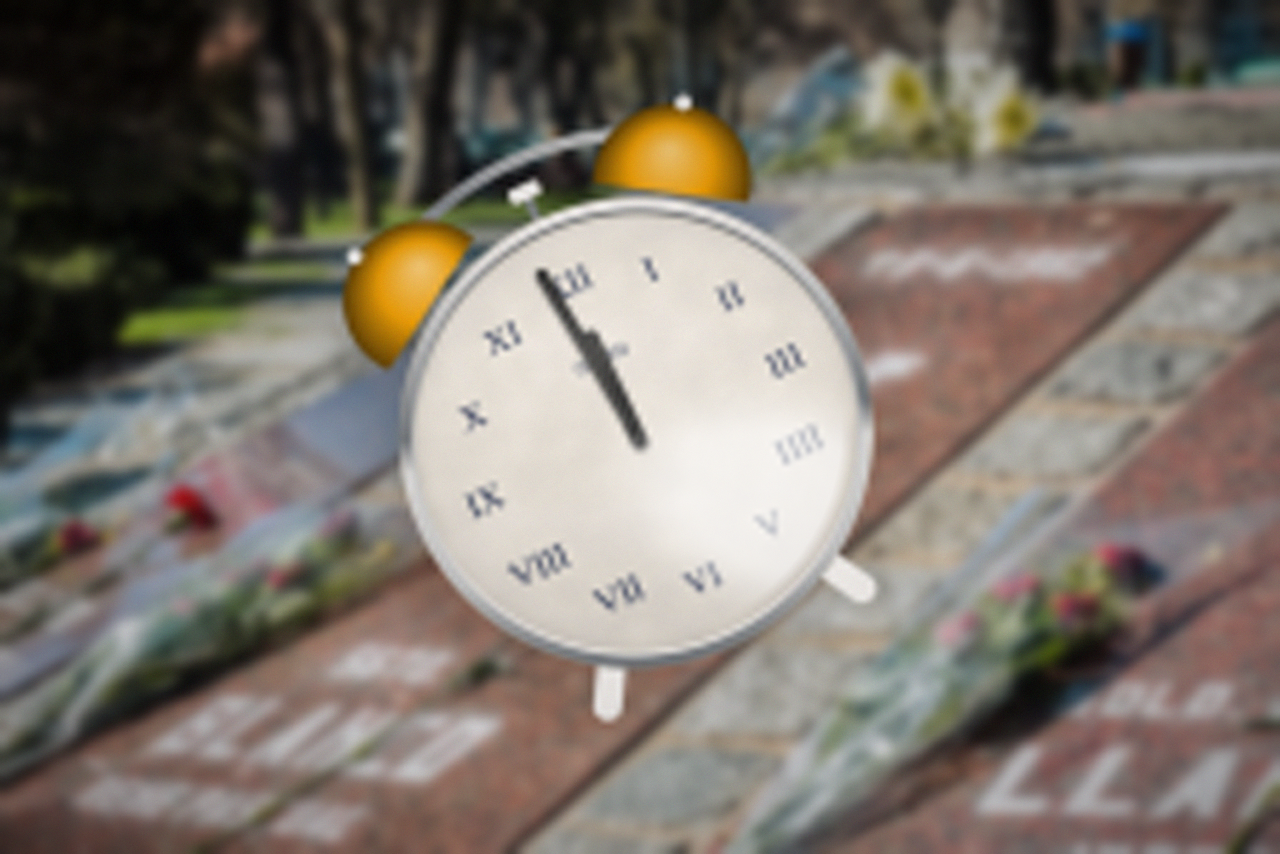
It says 11:59
